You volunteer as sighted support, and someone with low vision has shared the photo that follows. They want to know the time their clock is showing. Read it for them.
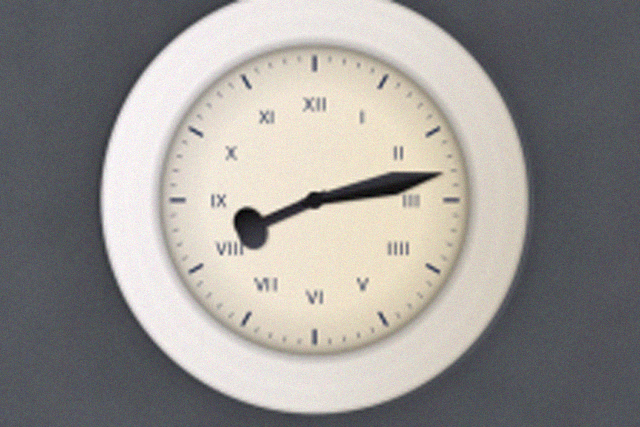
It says 8:13
